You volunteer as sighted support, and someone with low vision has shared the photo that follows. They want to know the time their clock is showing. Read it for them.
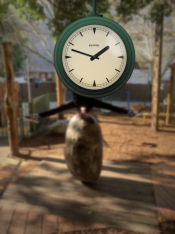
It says 1:48
